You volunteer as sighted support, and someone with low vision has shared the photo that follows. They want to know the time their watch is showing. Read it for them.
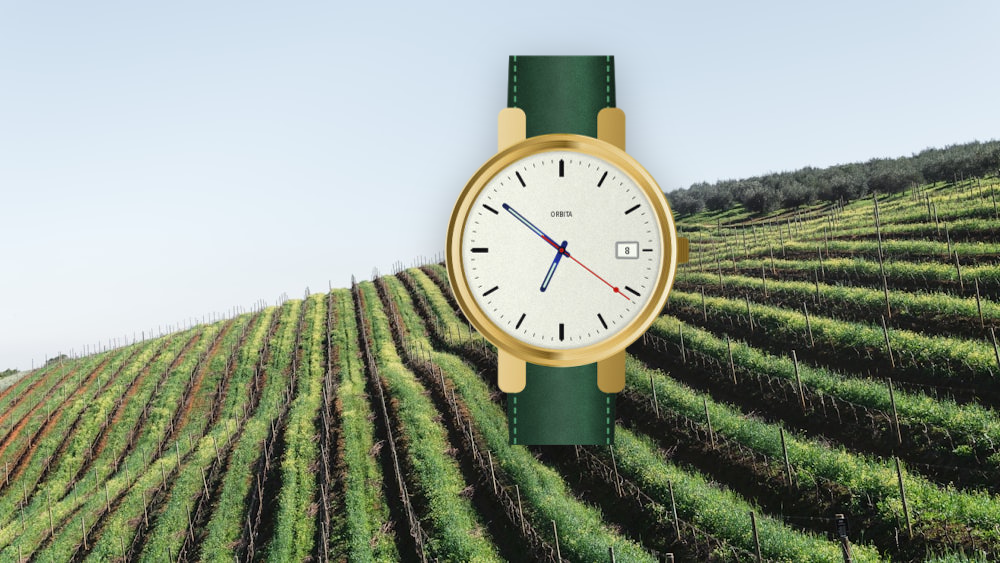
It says 6:51:21
